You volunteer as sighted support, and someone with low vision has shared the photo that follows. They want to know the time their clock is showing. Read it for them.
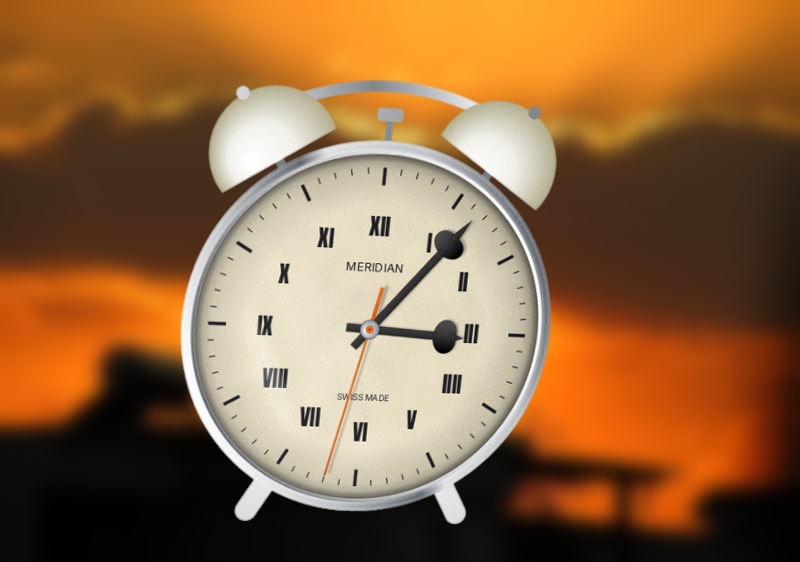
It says 3:06:32
